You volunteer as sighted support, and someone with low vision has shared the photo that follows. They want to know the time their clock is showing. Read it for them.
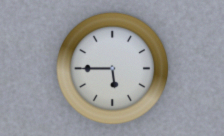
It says 5:45
